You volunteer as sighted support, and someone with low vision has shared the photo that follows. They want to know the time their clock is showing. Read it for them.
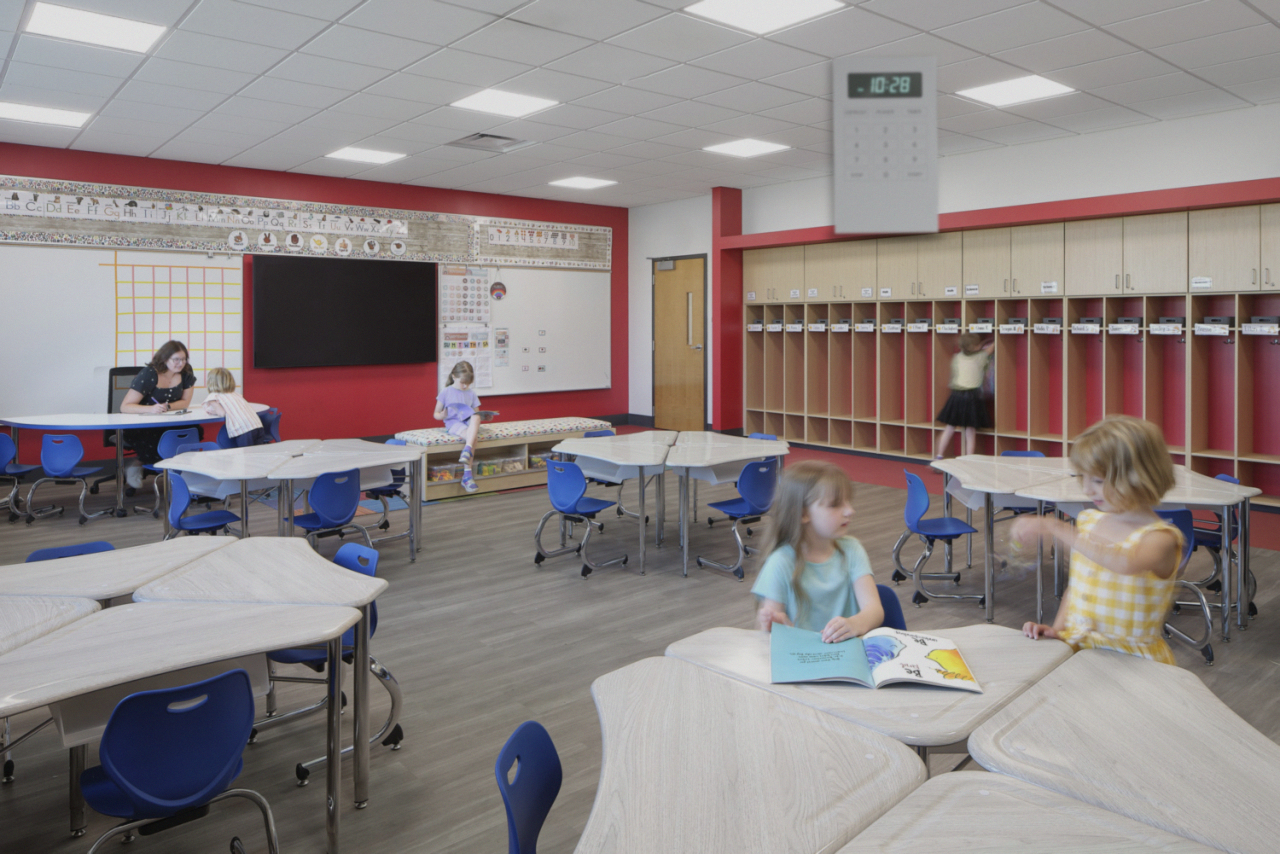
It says 10:28
